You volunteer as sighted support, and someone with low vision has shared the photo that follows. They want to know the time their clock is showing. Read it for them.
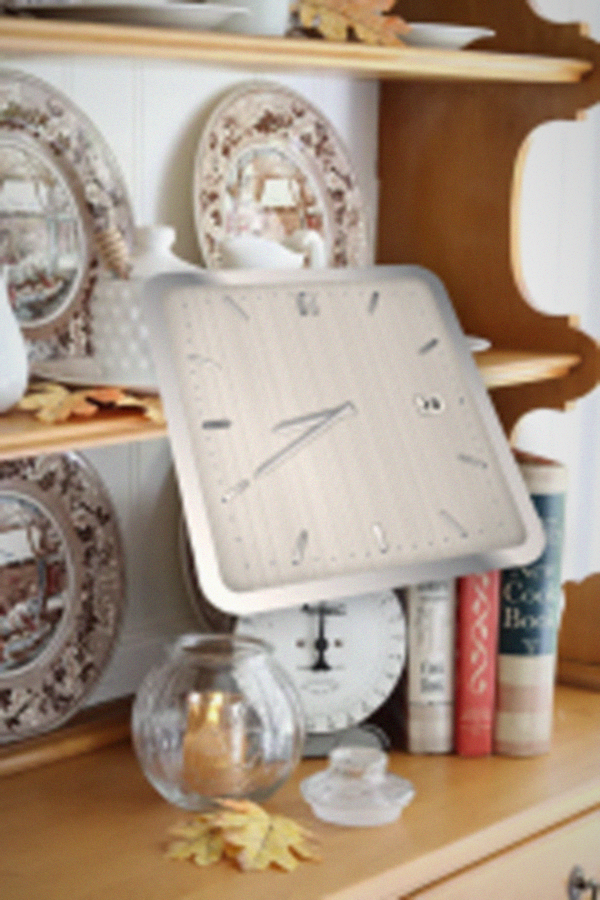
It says 8:40
